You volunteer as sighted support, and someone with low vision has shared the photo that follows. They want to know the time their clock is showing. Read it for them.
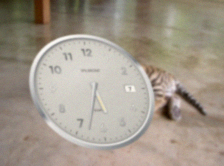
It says 5:33
